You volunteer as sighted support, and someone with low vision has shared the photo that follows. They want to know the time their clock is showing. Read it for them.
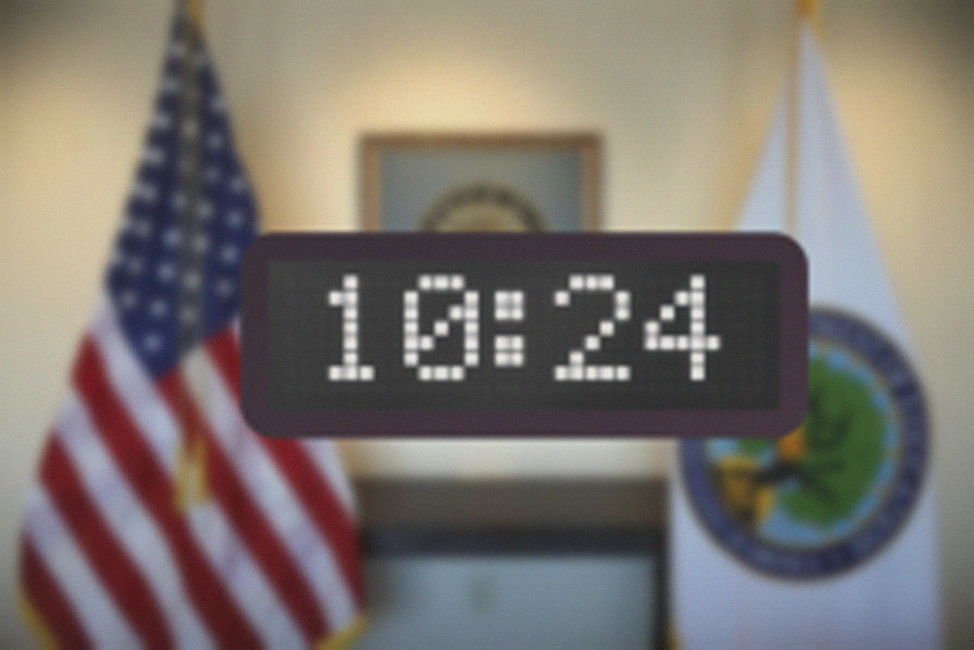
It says 10:24
